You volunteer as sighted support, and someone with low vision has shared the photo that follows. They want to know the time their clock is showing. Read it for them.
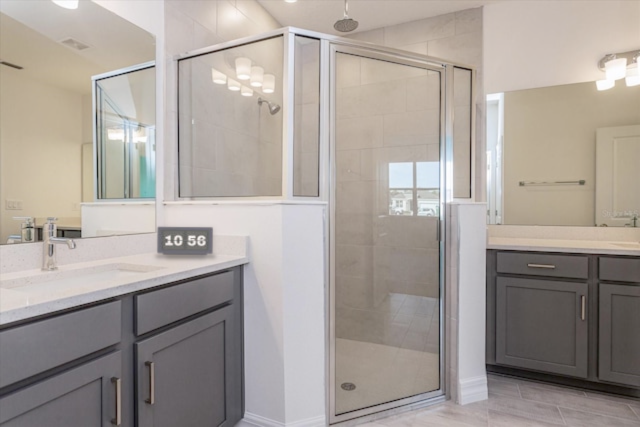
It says 10:56
